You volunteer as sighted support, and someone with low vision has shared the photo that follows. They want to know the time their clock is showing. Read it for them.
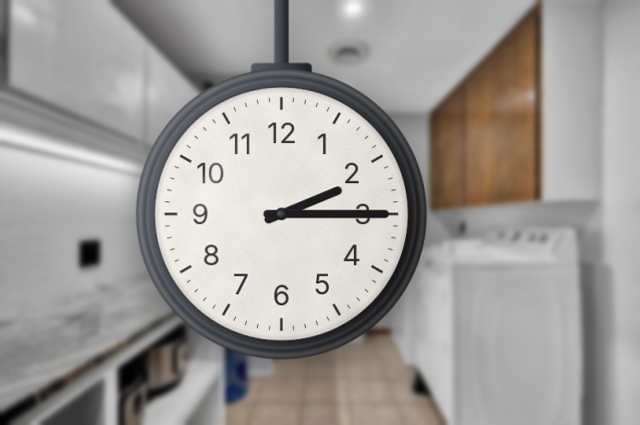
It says 2:15
